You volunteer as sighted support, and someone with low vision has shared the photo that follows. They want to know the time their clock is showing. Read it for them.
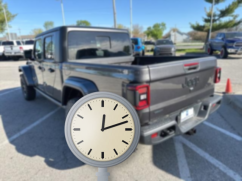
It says 12:12
